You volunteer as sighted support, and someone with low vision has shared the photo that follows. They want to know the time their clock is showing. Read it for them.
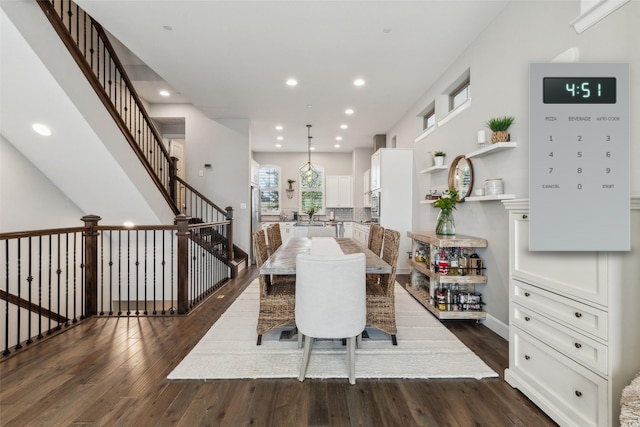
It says 4:51
